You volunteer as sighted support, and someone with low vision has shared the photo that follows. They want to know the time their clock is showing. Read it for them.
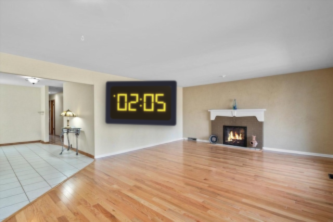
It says 2:05
